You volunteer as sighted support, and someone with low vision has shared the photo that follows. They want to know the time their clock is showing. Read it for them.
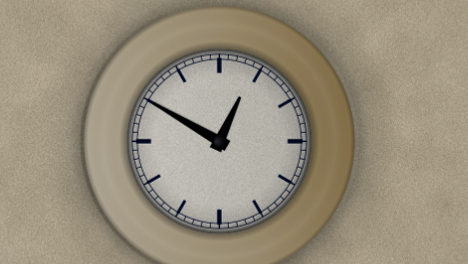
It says 12:50
